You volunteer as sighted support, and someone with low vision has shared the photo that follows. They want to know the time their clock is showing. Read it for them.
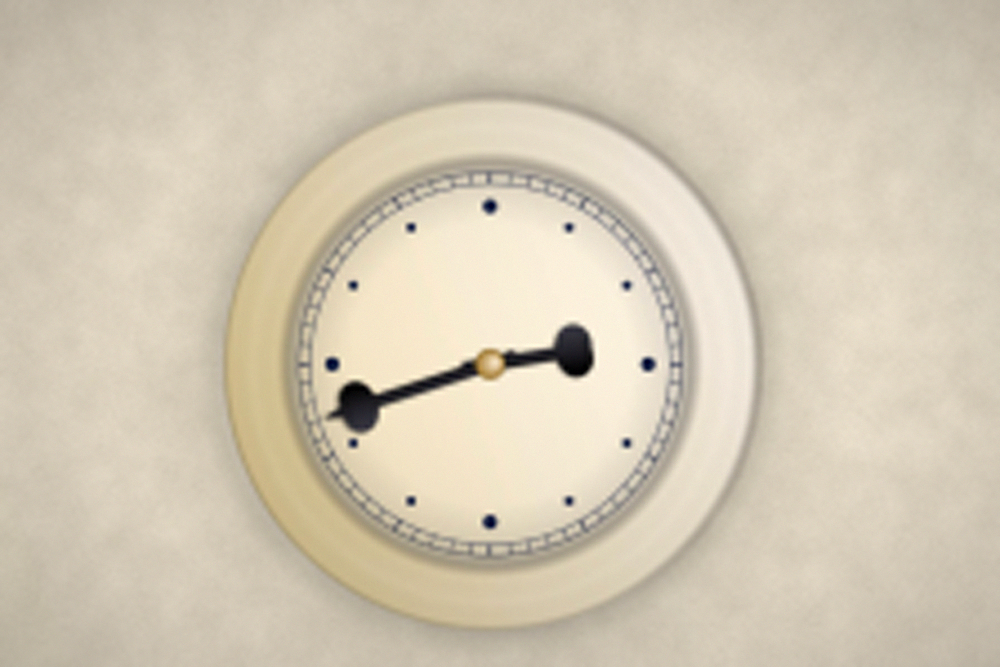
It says 2:42
